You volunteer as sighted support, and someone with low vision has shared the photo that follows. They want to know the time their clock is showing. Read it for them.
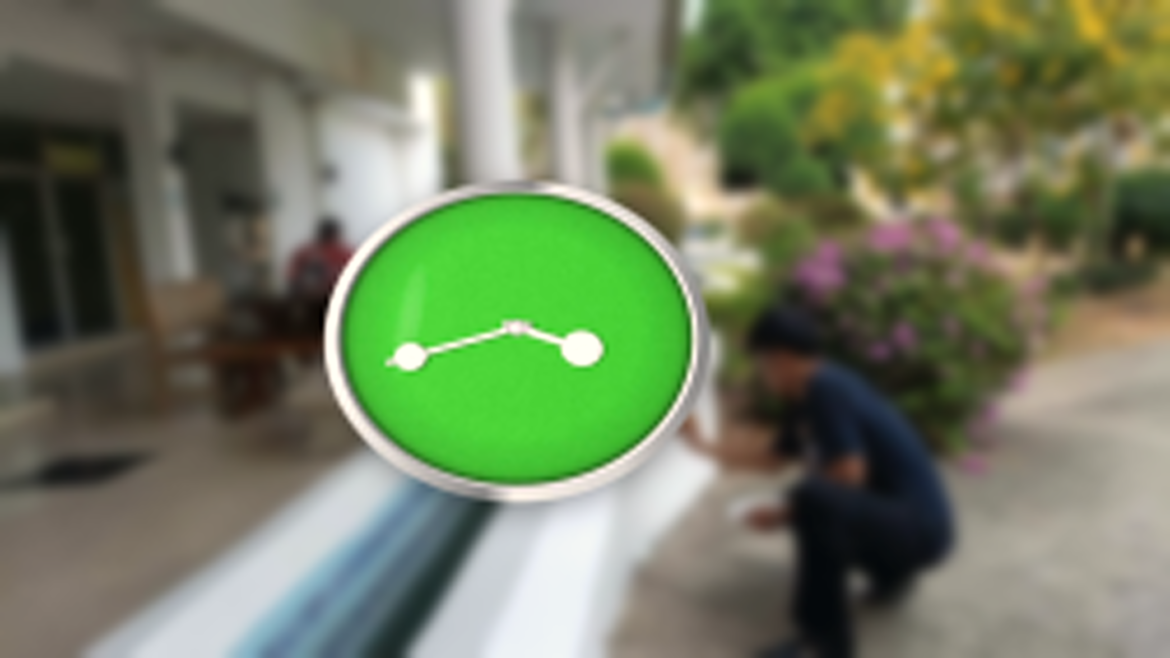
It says 3:42
